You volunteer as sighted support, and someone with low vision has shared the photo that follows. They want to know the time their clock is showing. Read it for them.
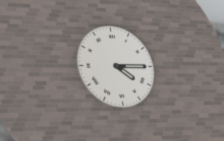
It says 4:15
